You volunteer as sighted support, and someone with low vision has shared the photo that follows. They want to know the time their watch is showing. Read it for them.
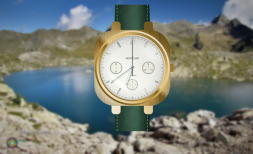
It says 6:39
